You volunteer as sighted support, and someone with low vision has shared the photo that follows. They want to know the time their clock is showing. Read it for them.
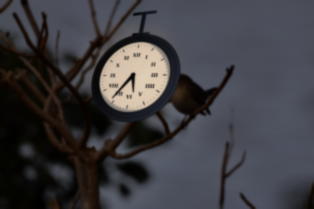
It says 5:36
